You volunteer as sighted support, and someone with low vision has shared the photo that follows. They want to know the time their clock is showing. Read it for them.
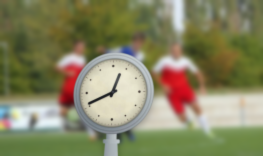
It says 12:41
